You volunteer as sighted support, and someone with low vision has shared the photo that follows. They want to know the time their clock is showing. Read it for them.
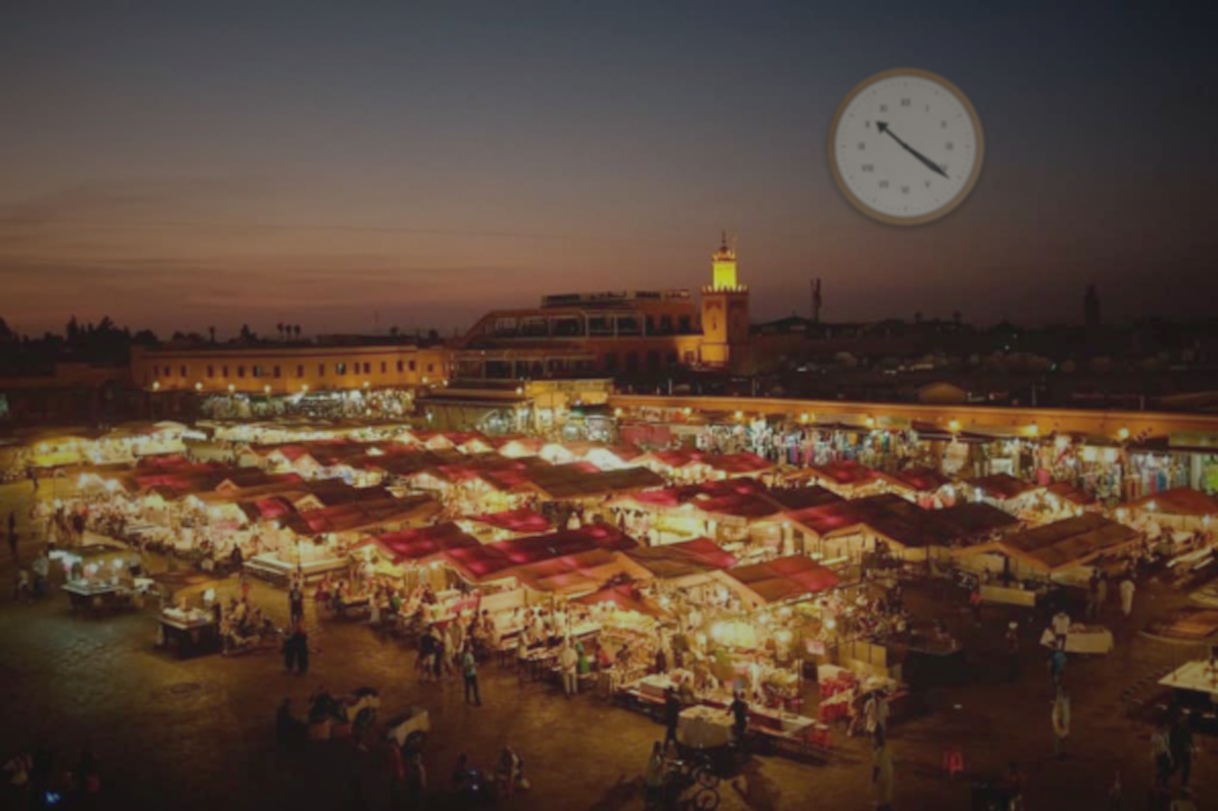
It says 10:21
